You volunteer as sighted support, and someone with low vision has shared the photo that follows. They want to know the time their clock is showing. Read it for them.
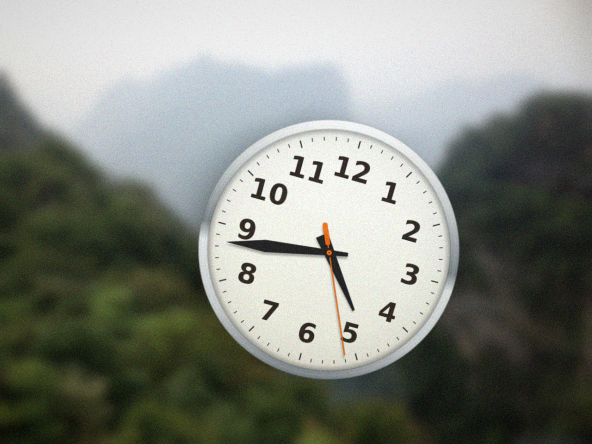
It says 4:43:26
